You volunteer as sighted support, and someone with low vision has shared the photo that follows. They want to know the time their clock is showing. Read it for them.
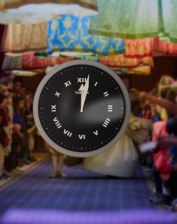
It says 12:02
